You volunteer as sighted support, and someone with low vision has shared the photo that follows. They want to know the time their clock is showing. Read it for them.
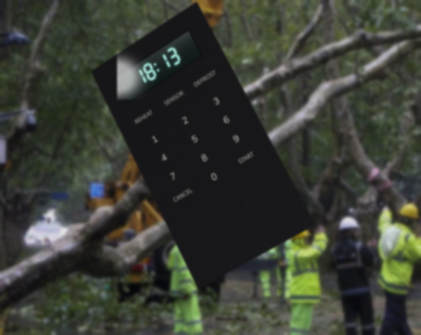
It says 18:13
